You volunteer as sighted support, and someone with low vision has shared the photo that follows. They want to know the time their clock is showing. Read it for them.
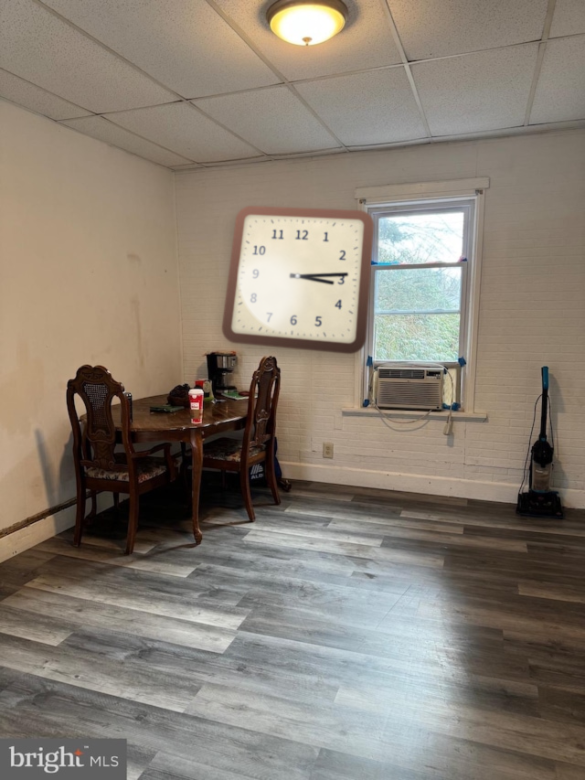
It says 3:14
